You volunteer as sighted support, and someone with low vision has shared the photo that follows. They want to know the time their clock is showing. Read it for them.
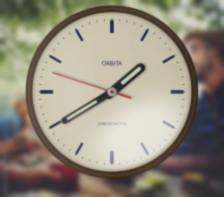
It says 1:39:48
